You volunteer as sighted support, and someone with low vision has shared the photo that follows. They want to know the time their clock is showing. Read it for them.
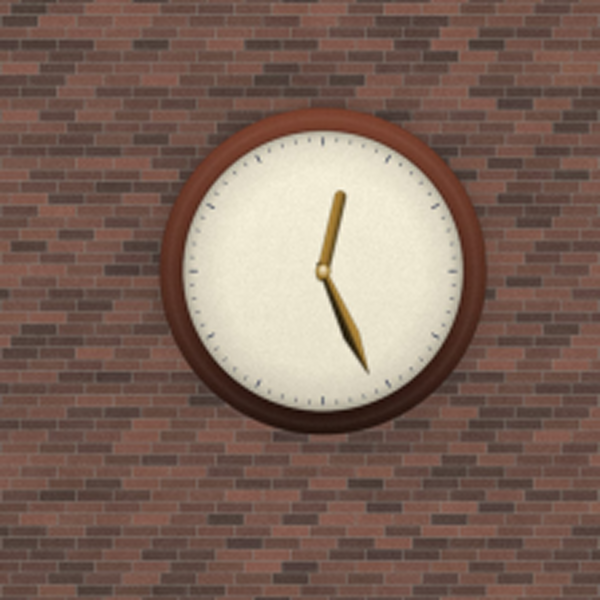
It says 12:26
